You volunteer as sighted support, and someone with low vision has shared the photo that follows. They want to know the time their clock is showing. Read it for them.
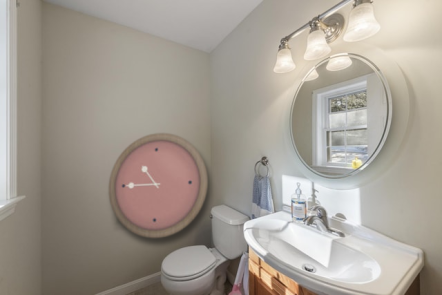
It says 10:45
